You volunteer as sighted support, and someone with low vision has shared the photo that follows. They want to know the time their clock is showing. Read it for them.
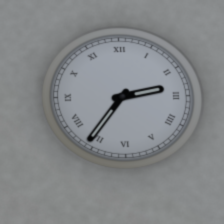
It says 2:36
